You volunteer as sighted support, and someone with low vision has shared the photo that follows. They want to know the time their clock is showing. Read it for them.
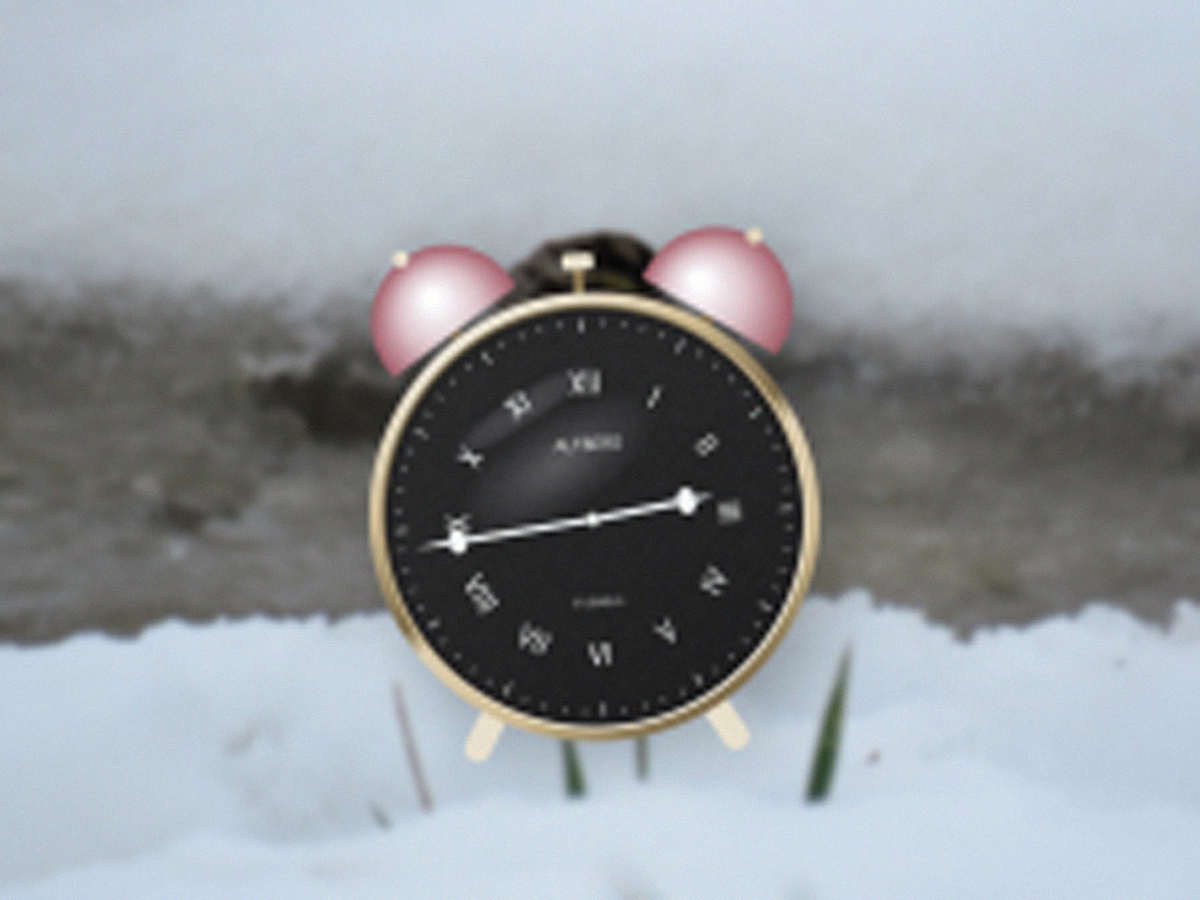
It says 2:44
